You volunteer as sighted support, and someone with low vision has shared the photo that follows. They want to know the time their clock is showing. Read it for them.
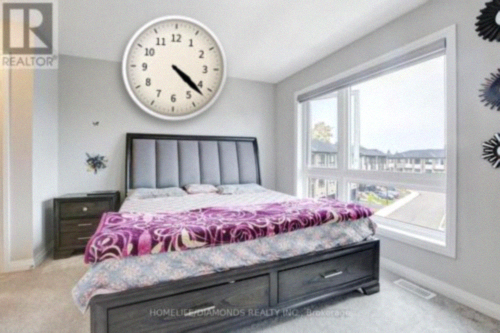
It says 4:22
